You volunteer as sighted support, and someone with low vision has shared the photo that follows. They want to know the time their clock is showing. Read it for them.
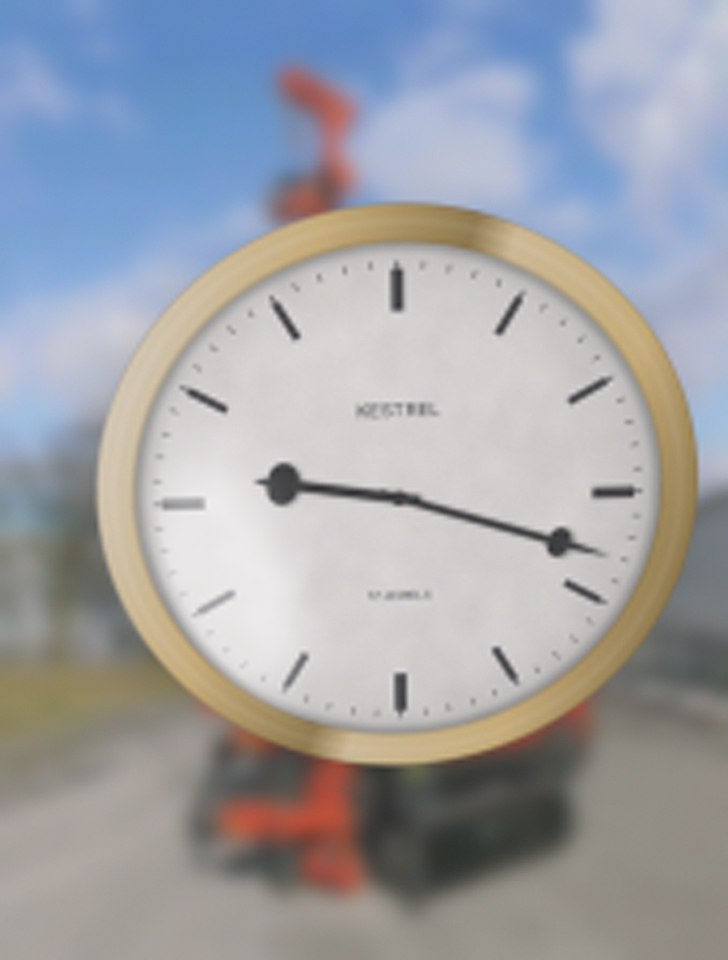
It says 9:18
